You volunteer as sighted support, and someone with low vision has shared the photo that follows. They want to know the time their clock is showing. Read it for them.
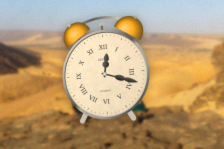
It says 12:18
